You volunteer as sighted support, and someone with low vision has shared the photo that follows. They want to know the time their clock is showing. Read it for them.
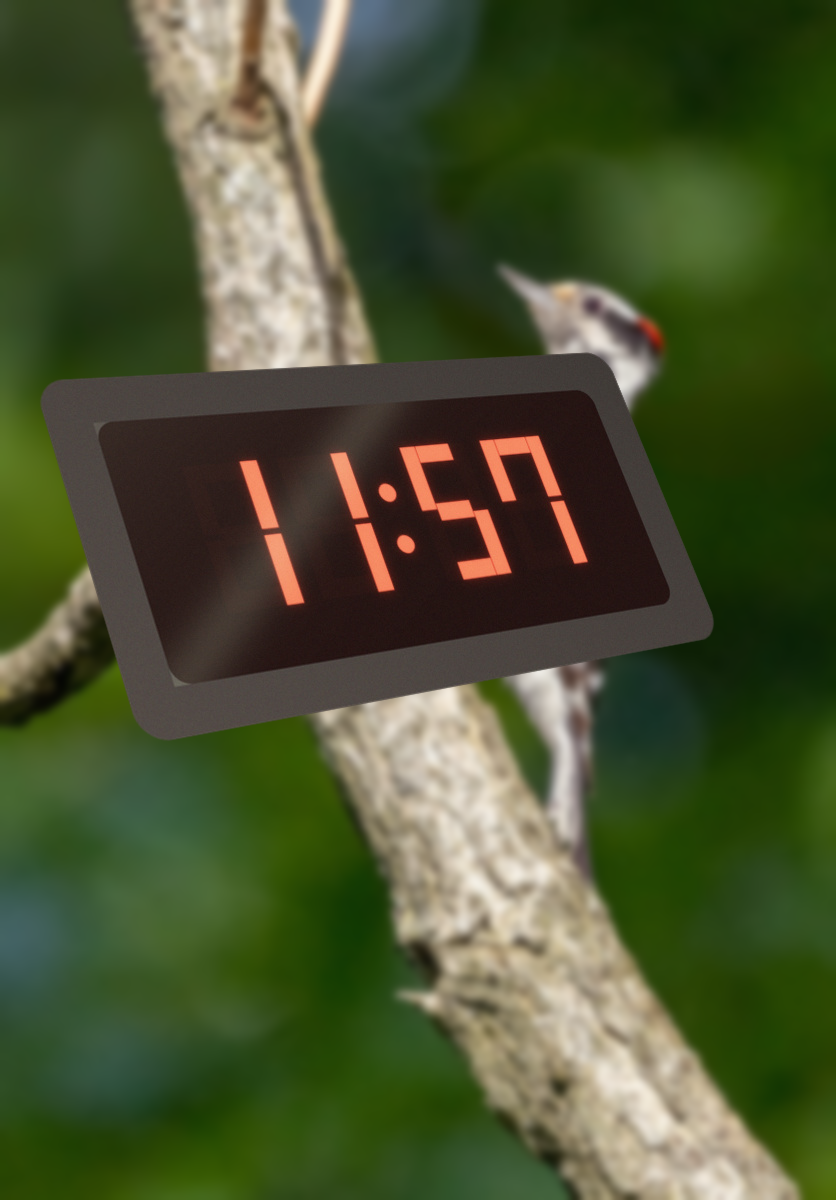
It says 11:57
